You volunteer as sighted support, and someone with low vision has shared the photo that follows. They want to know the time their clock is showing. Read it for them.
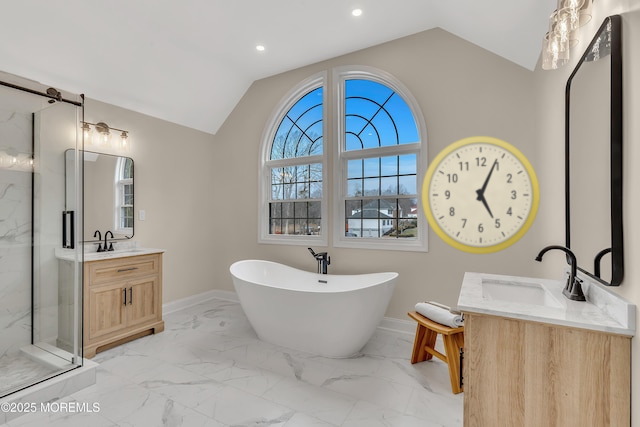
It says 5:04
